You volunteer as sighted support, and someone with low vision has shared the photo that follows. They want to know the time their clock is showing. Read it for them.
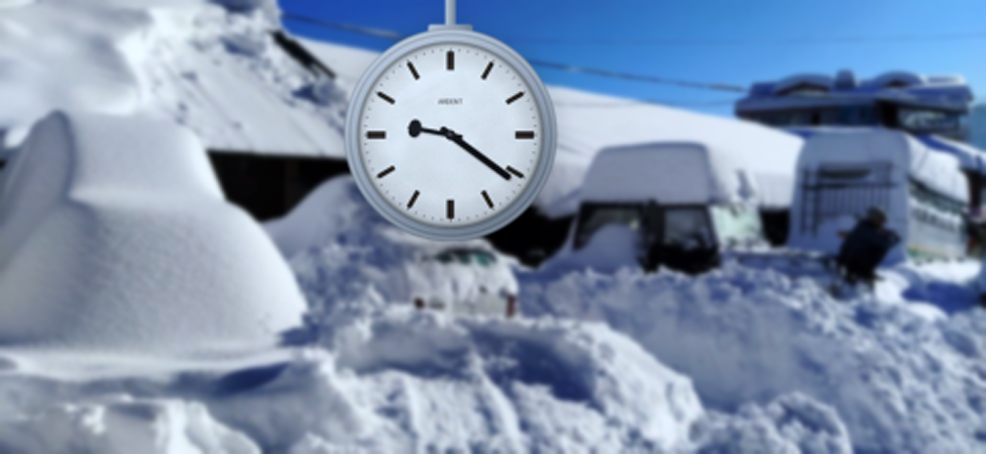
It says 9:21
